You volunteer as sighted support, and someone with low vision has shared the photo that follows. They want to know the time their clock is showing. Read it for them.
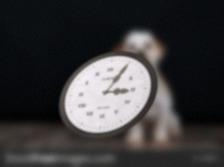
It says 3:05
